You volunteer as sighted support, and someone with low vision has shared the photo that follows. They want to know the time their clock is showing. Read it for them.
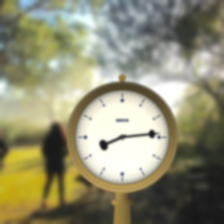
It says 8:14
